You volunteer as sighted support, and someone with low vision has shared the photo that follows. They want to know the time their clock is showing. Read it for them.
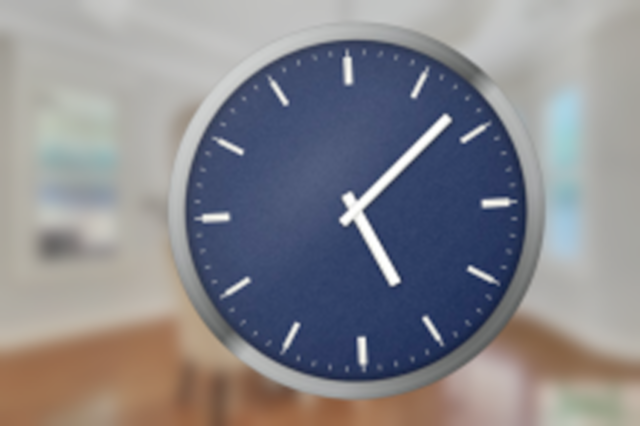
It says 5:08
